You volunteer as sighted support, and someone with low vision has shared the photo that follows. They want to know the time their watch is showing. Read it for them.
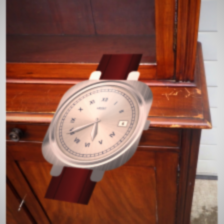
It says 5:40
